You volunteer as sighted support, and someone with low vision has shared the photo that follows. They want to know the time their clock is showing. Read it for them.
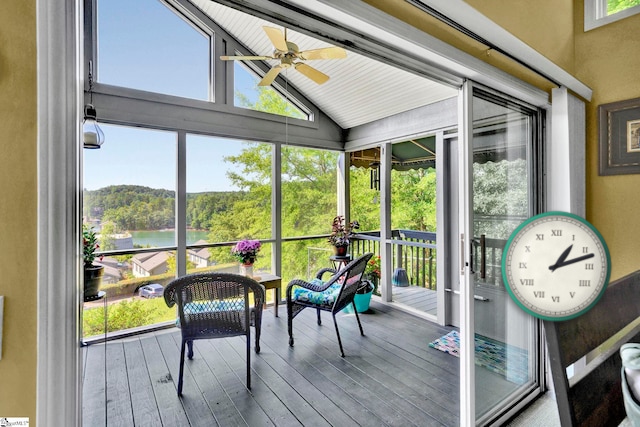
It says 1:12
